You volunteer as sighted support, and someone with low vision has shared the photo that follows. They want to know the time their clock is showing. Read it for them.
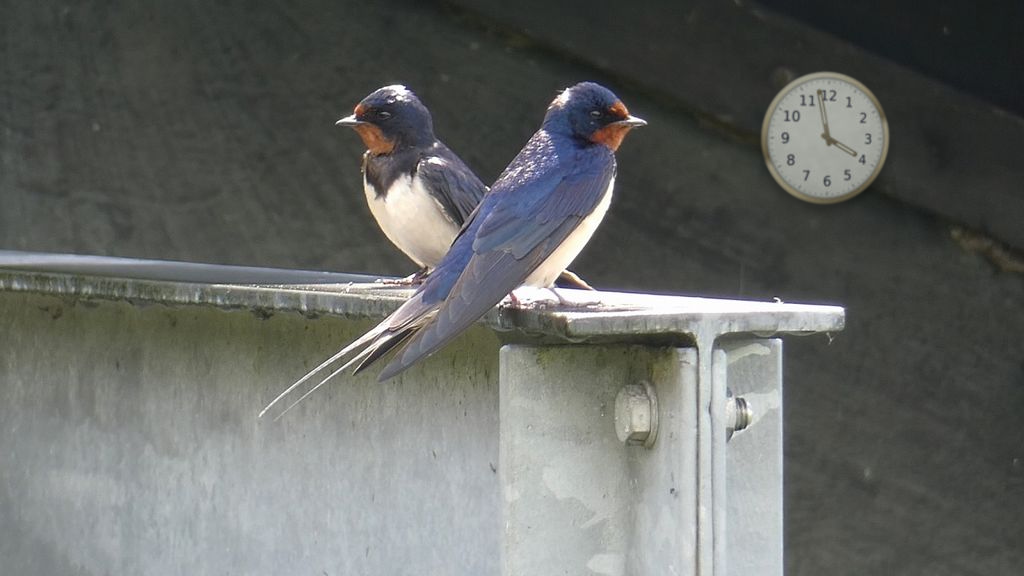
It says 3:58
